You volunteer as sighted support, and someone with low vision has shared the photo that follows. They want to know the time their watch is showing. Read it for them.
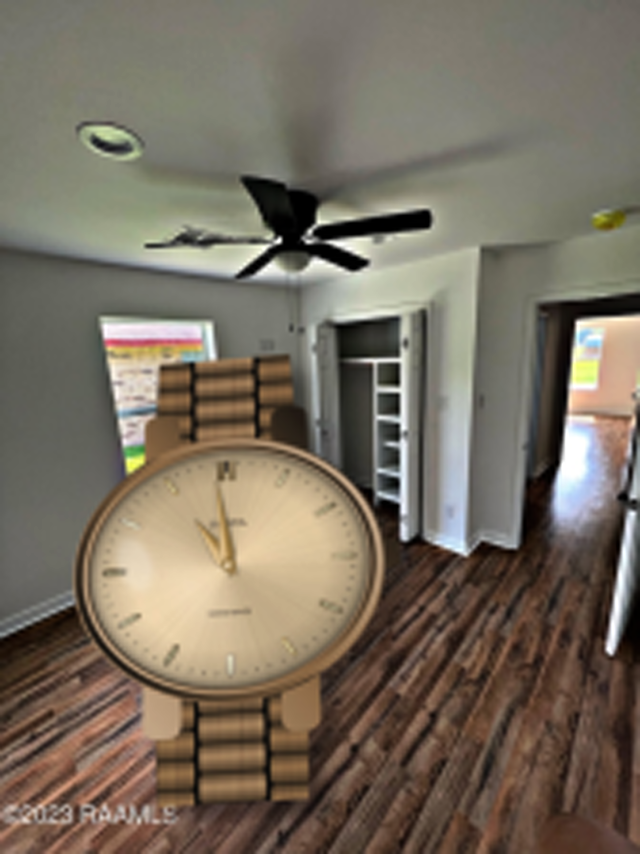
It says 10:59
